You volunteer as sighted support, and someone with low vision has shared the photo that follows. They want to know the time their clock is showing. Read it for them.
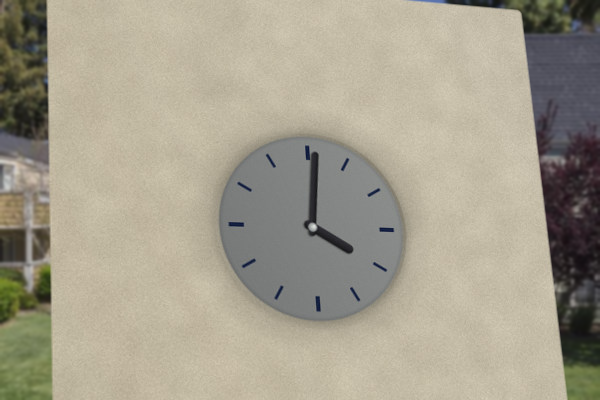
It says 4:01
